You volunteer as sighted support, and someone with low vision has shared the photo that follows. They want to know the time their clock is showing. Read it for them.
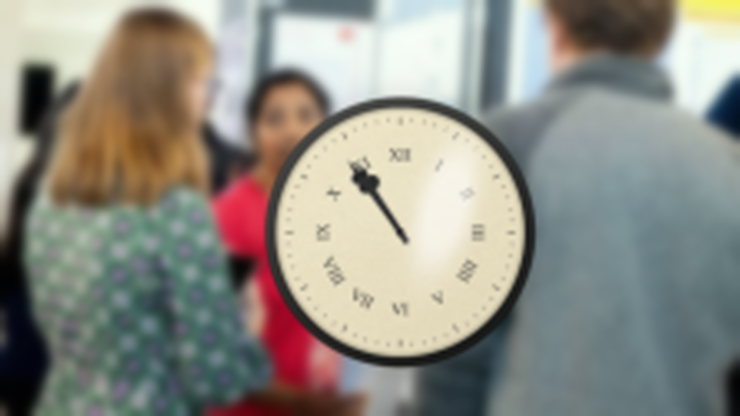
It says 10:54
